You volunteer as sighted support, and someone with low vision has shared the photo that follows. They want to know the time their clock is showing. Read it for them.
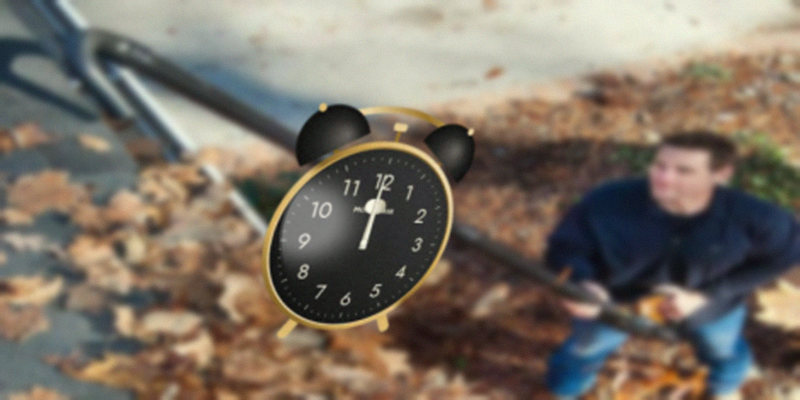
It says 12:00
